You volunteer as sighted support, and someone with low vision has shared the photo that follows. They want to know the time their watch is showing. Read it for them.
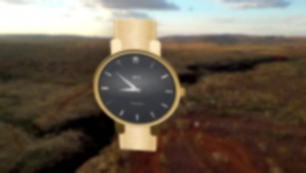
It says 8:52
